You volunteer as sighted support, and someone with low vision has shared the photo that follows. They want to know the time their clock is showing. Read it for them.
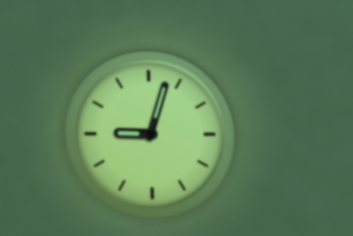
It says 9:03
